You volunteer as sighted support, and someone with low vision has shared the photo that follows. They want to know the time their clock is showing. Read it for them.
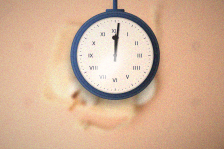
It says 12:01
